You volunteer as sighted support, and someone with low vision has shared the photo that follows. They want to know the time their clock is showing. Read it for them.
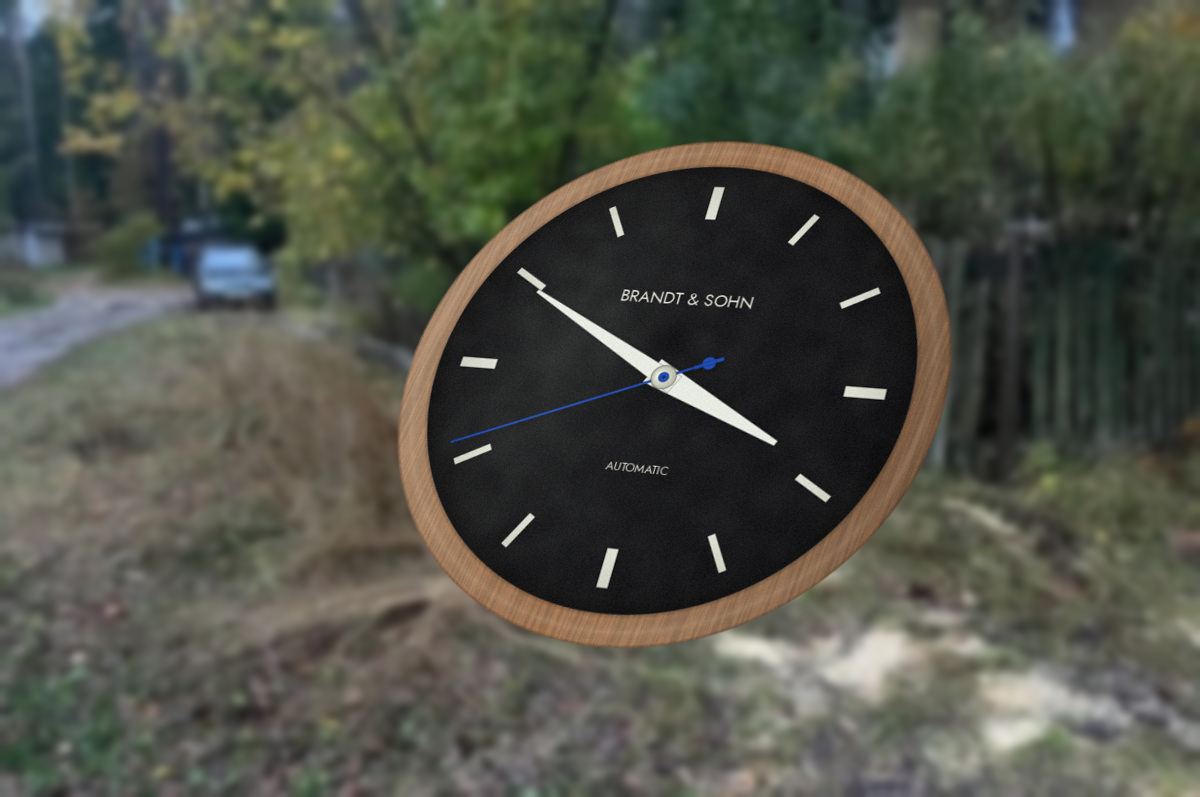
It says 3:49:41
